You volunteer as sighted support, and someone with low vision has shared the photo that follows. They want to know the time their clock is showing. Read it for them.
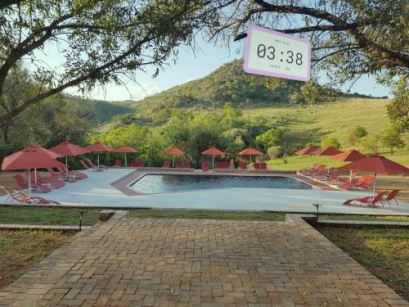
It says 3:38
